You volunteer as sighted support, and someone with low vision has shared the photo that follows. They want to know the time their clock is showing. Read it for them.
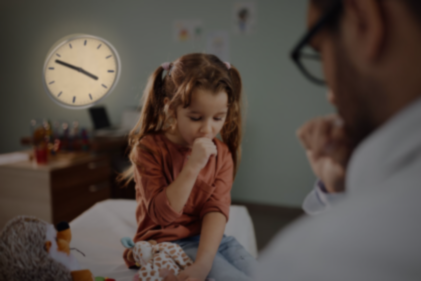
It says 3:48
